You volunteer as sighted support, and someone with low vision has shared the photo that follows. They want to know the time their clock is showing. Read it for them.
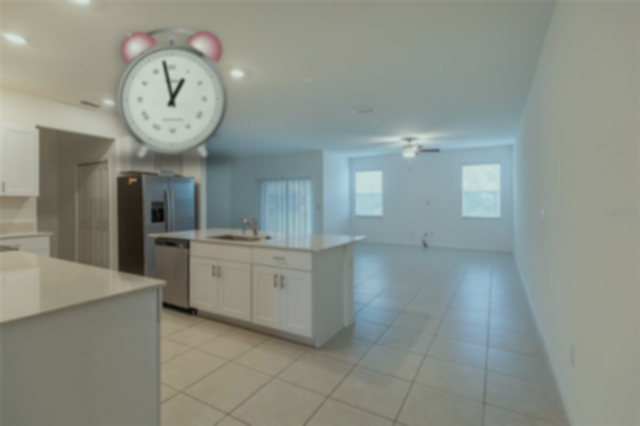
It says 12:58
